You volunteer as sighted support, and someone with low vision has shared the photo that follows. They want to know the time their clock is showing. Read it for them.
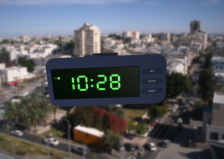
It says 10:28
